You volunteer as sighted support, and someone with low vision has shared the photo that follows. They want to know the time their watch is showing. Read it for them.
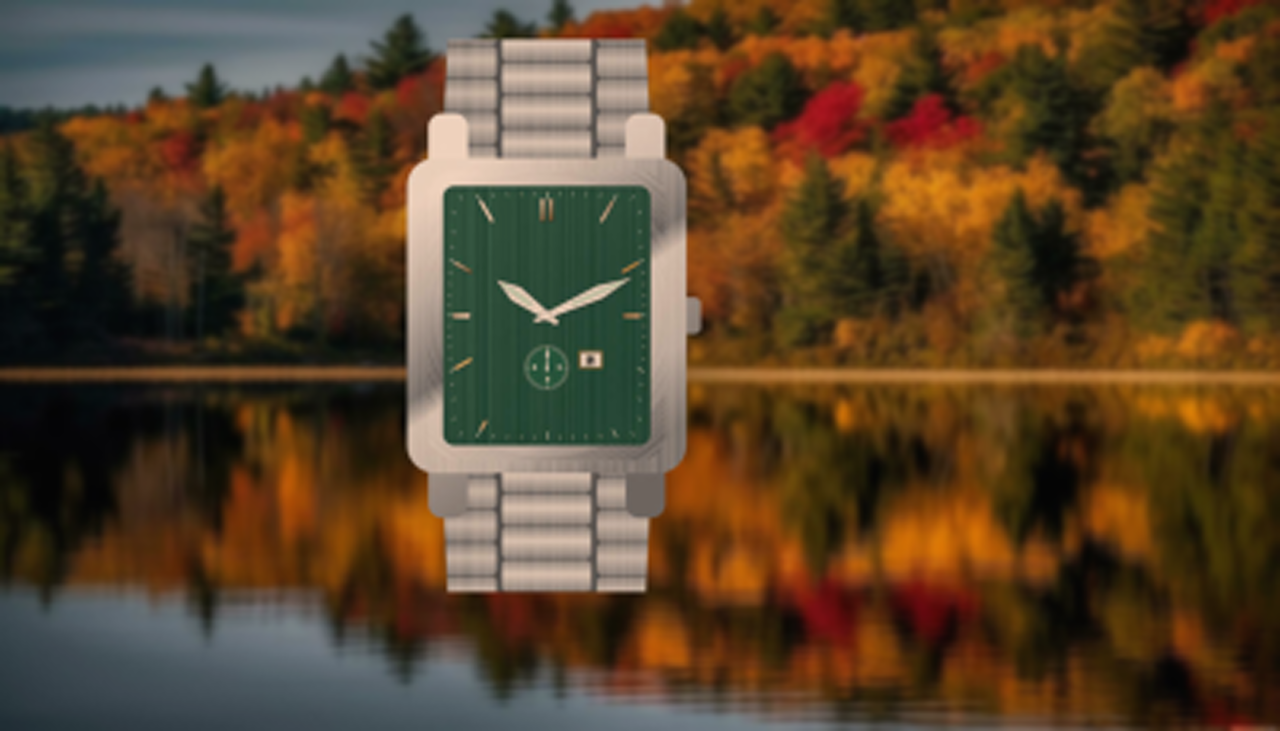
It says 10:11
